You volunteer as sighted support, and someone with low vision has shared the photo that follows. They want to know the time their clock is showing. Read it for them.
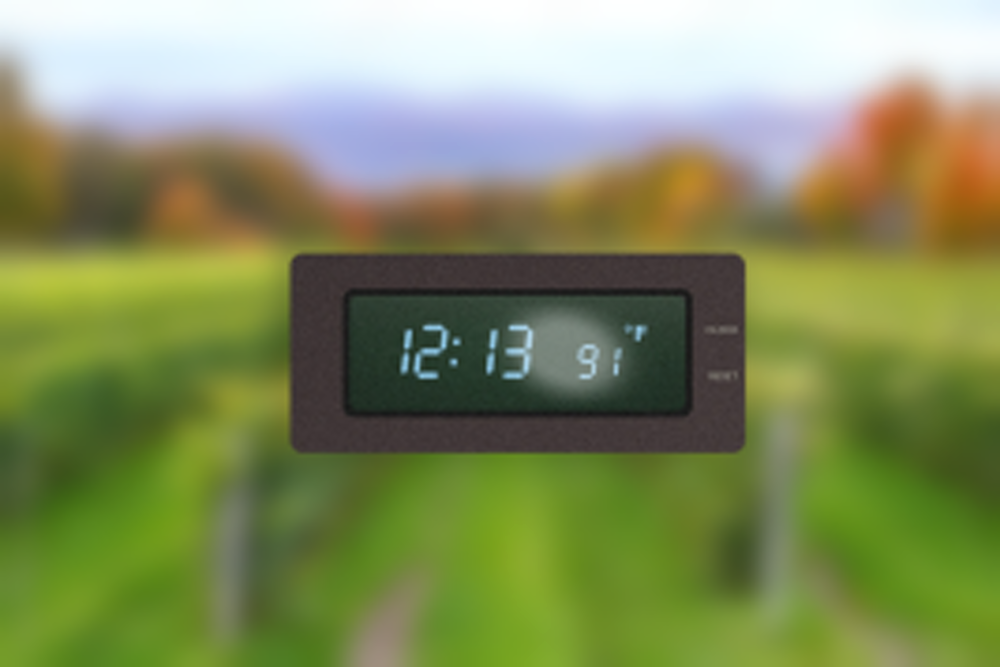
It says 12:13
